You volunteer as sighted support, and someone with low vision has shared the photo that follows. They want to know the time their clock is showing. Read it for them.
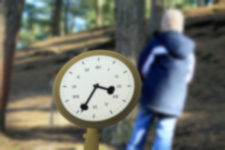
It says 3:34
